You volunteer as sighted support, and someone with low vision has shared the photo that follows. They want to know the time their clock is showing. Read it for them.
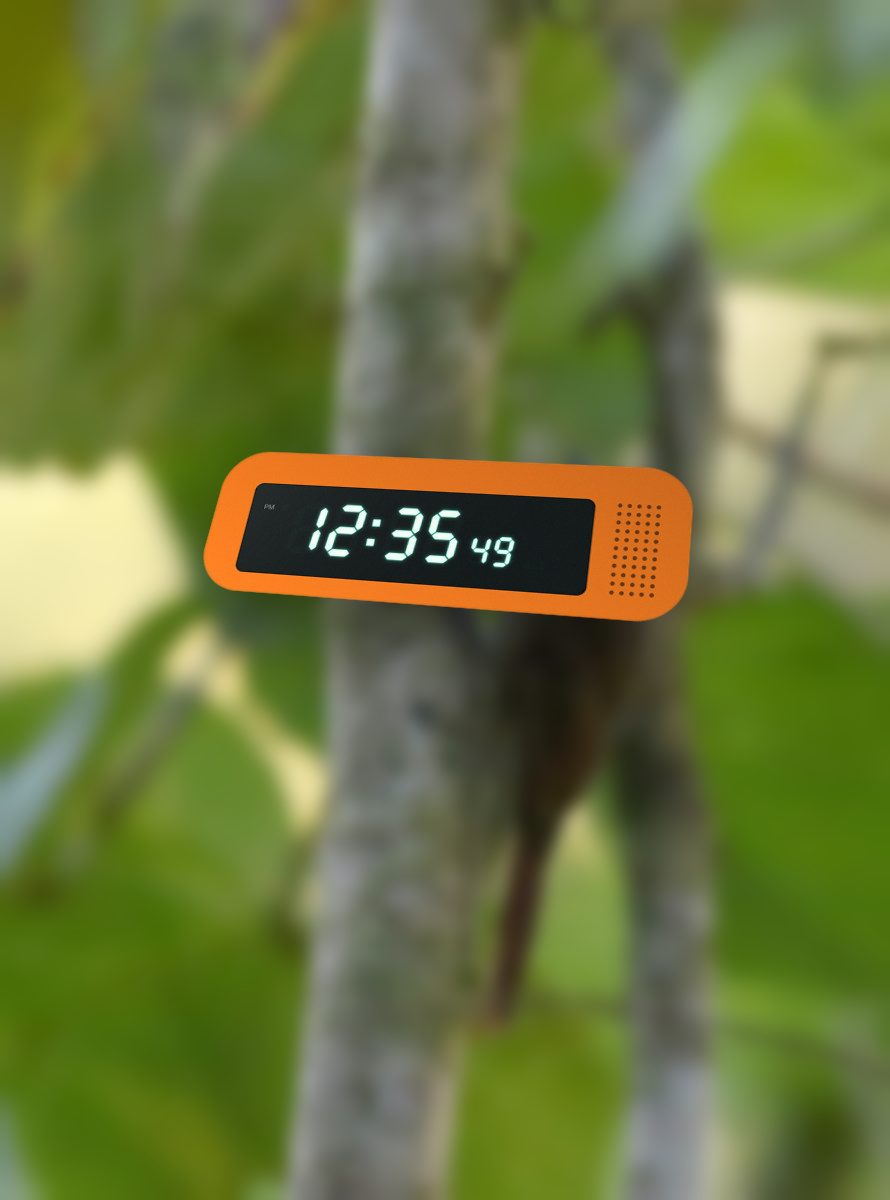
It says 12:35:49
